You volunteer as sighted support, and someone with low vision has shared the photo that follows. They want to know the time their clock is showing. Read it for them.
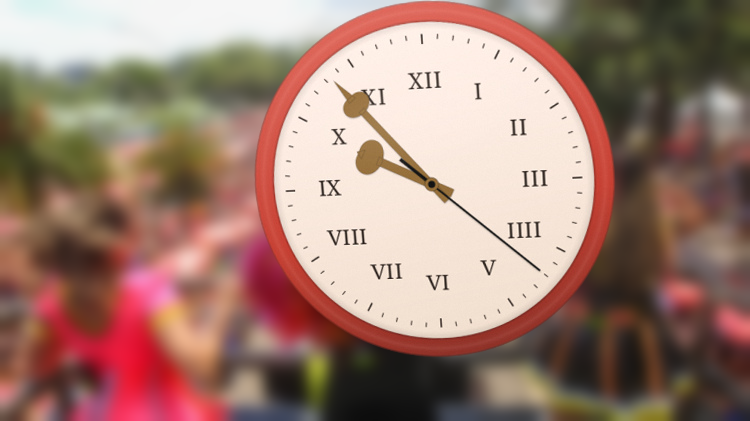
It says 9:53:22
